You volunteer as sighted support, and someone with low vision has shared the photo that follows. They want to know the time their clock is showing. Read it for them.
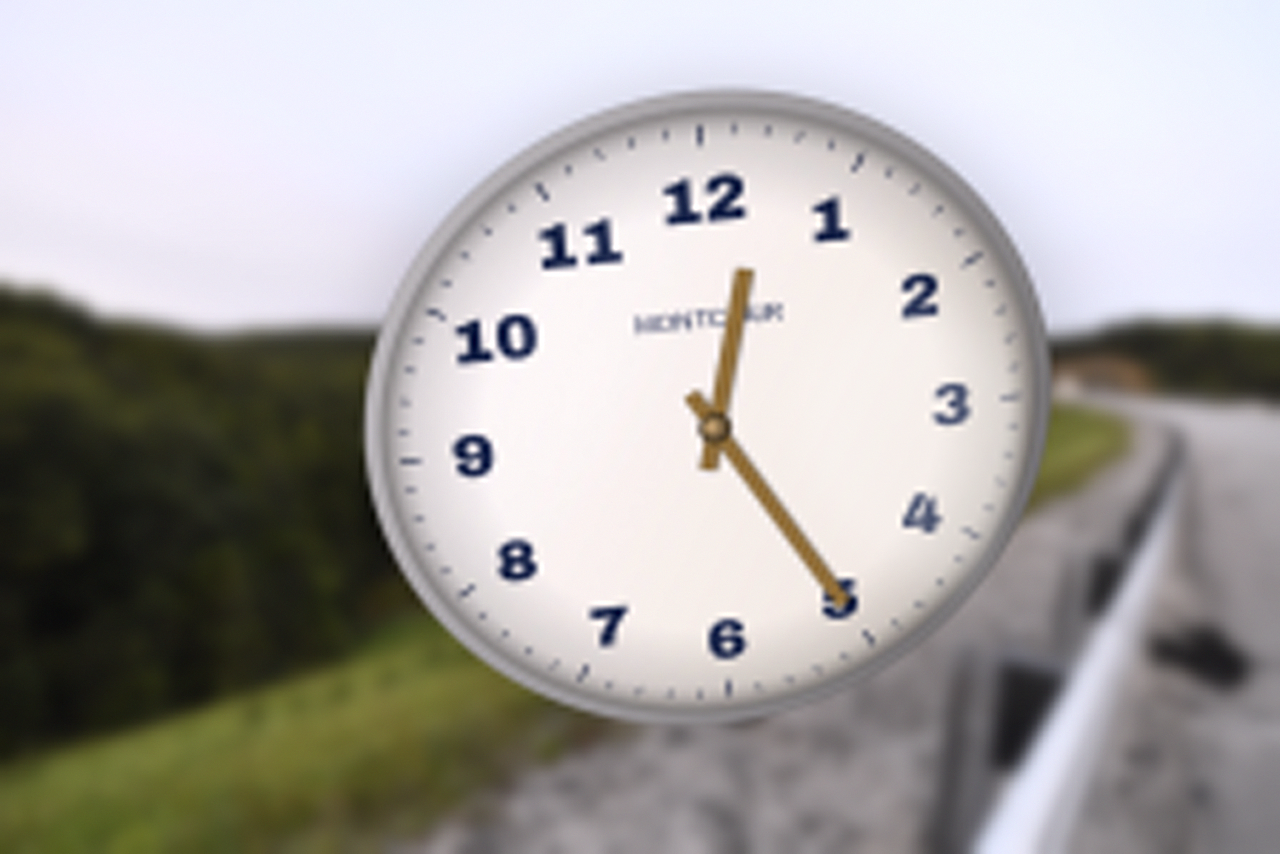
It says 12:25
